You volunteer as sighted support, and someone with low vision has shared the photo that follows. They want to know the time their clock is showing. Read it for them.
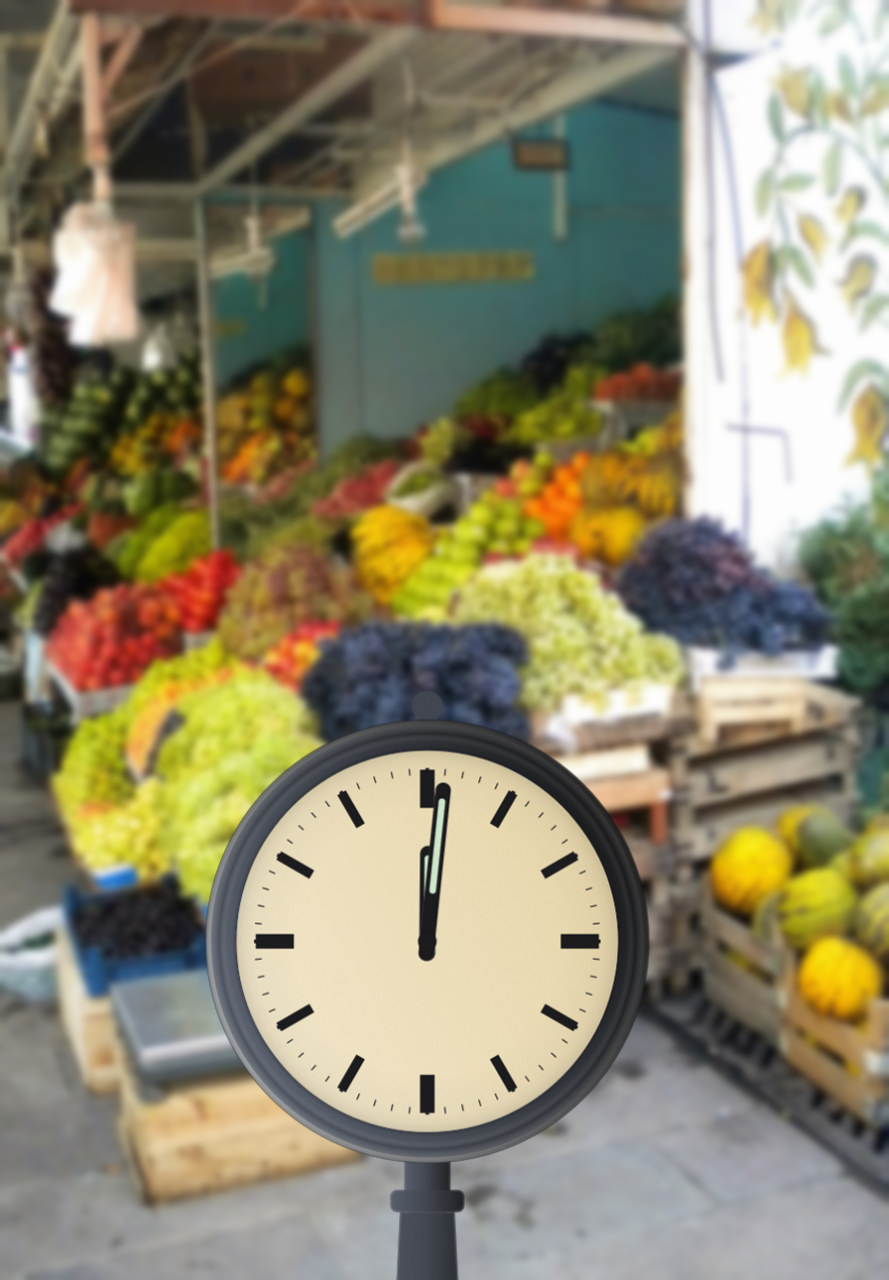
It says 12:01
